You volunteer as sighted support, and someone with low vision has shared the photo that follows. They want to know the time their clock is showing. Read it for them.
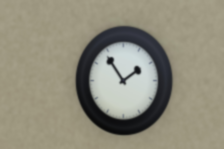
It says 1:54
